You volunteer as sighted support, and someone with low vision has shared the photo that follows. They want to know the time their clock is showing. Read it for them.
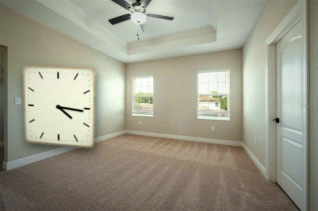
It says 4:16
